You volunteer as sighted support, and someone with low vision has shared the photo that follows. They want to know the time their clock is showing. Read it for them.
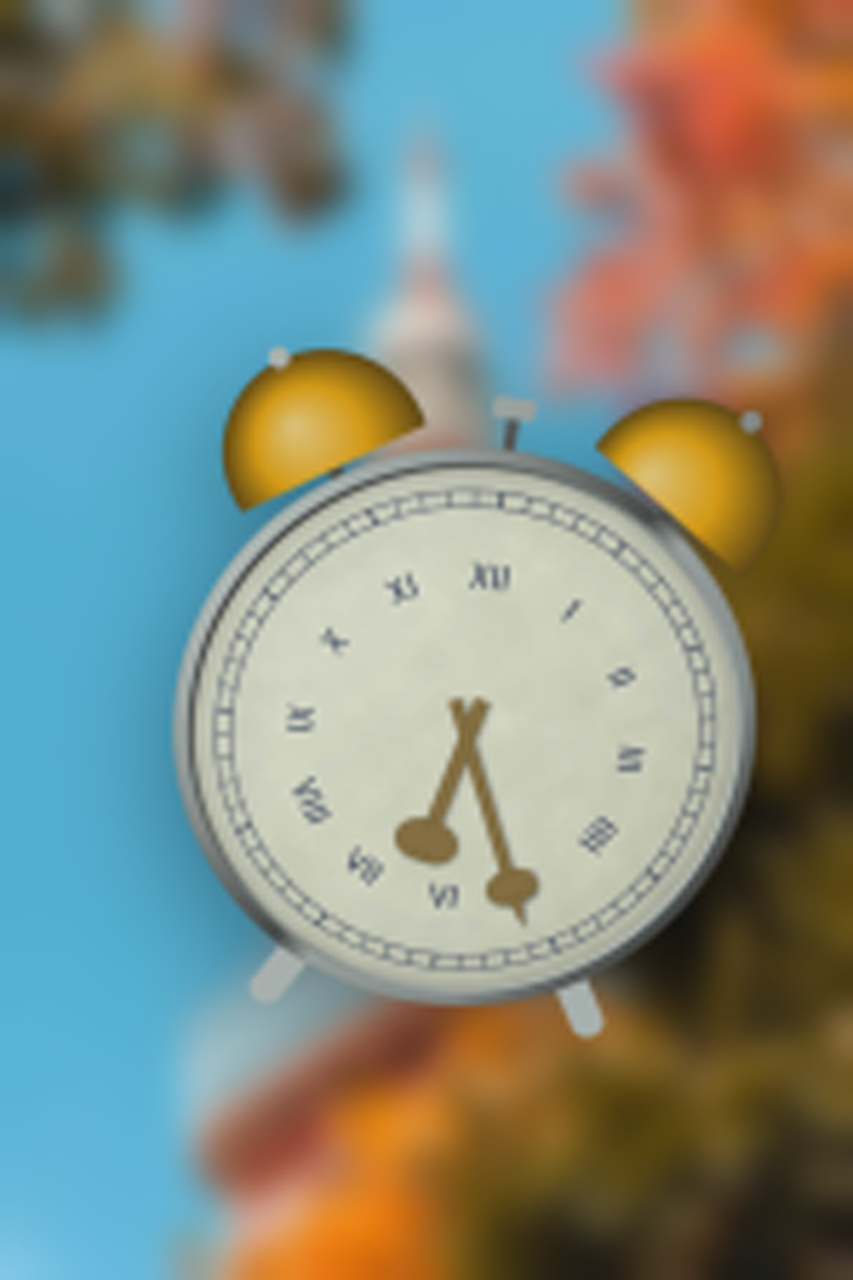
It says 6:26
